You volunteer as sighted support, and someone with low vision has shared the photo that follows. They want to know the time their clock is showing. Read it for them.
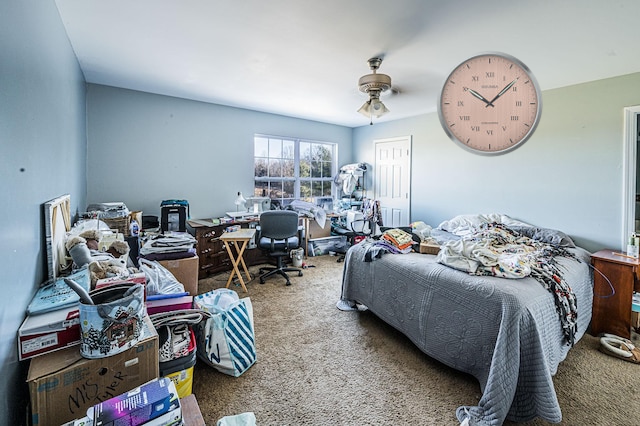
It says 10:08
